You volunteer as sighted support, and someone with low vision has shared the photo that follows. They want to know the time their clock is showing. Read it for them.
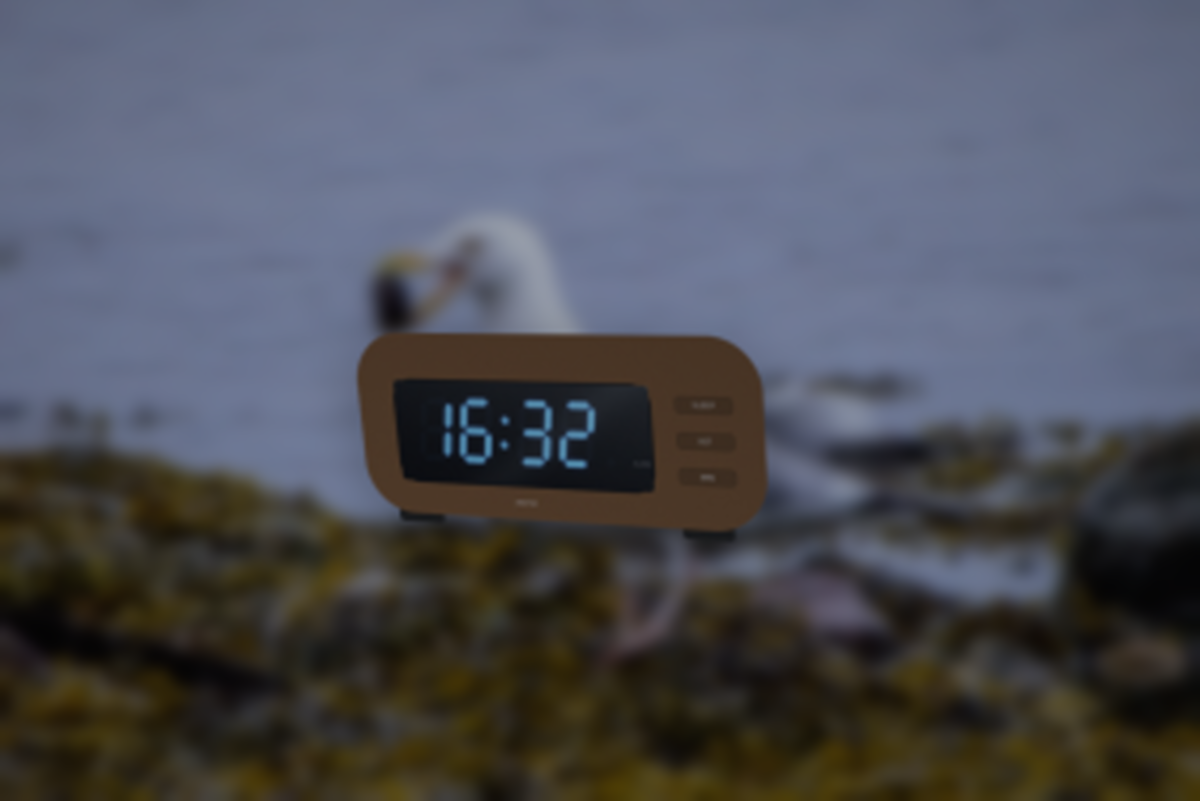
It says 16:32
